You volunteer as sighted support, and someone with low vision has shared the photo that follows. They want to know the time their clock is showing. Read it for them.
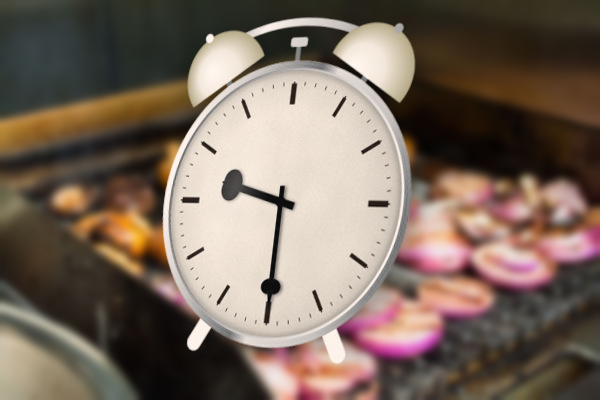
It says 9:30
